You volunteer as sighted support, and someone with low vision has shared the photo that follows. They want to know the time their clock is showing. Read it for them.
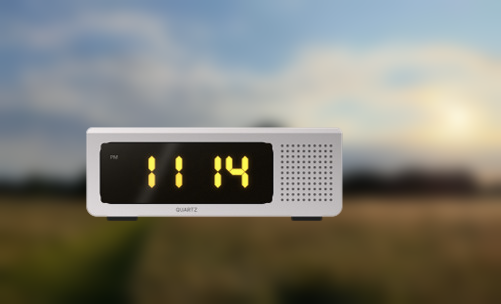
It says 11:14
